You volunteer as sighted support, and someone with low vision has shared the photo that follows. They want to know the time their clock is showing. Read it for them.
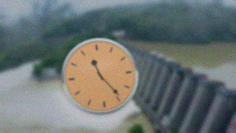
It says 11:24
